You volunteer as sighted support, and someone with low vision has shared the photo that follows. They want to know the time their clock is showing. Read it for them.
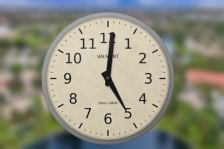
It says 5:01
